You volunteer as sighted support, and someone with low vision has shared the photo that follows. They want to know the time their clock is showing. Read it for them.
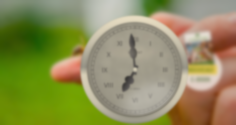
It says 6:59
